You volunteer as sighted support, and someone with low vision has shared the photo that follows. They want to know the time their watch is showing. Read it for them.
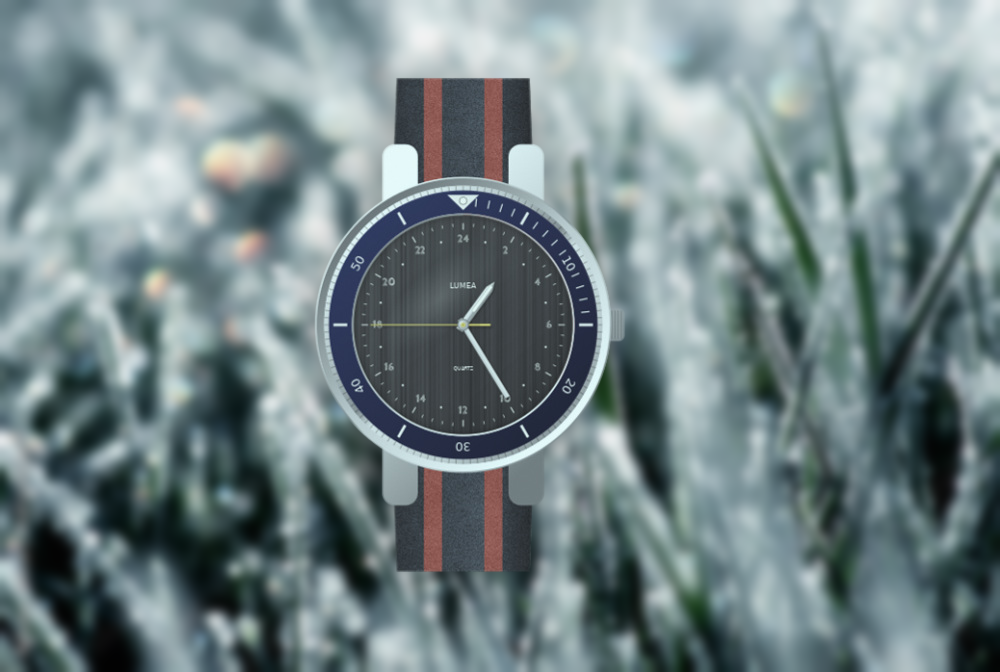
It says 2:24:45
